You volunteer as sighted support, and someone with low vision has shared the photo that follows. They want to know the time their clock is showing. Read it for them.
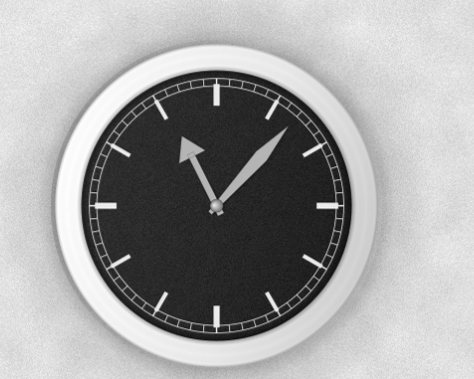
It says 11:07
